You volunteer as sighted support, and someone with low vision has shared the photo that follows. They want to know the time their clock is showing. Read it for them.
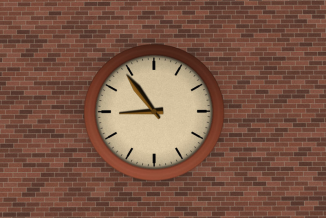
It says 8:54
